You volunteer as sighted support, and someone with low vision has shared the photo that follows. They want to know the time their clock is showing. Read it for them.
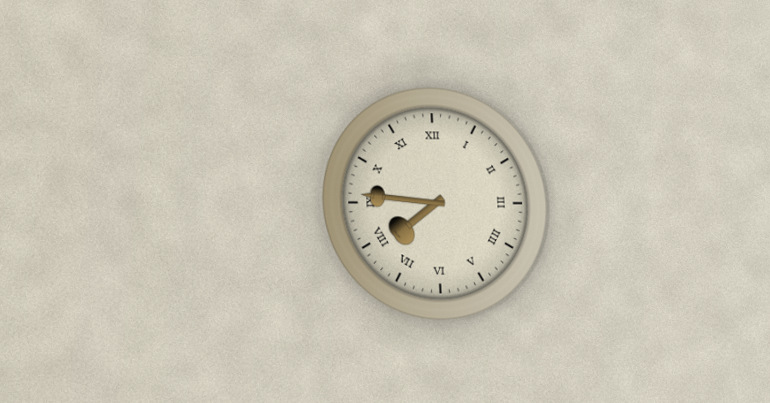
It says 7:46
